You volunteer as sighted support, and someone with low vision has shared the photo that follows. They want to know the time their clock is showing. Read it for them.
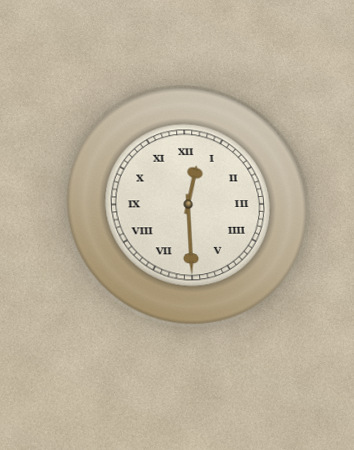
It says 12:30
